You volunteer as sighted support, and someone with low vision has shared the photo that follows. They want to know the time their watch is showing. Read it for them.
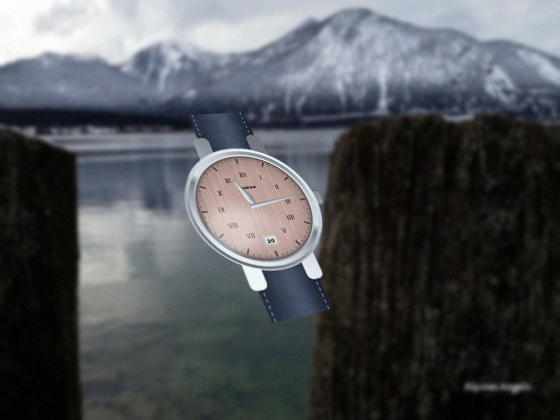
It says 11:14
